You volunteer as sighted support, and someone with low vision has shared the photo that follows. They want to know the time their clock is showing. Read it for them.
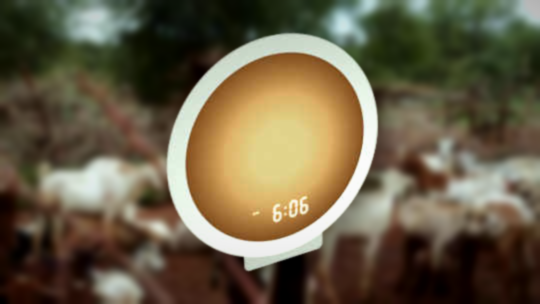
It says 6:06
